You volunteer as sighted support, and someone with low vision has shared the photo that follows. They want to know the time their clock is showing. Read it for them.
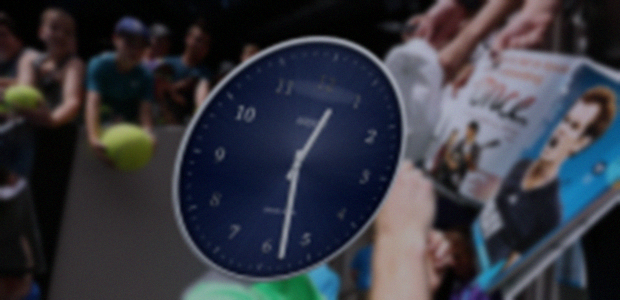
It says 12:28
